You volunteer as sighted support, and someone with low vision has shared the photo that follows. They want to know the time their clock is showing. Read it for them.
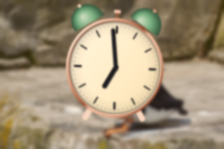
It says 6:59
